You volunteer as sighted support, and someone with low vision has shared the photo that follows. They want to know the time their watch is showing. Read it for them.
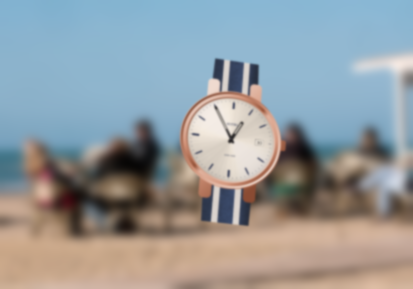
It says 12:55
